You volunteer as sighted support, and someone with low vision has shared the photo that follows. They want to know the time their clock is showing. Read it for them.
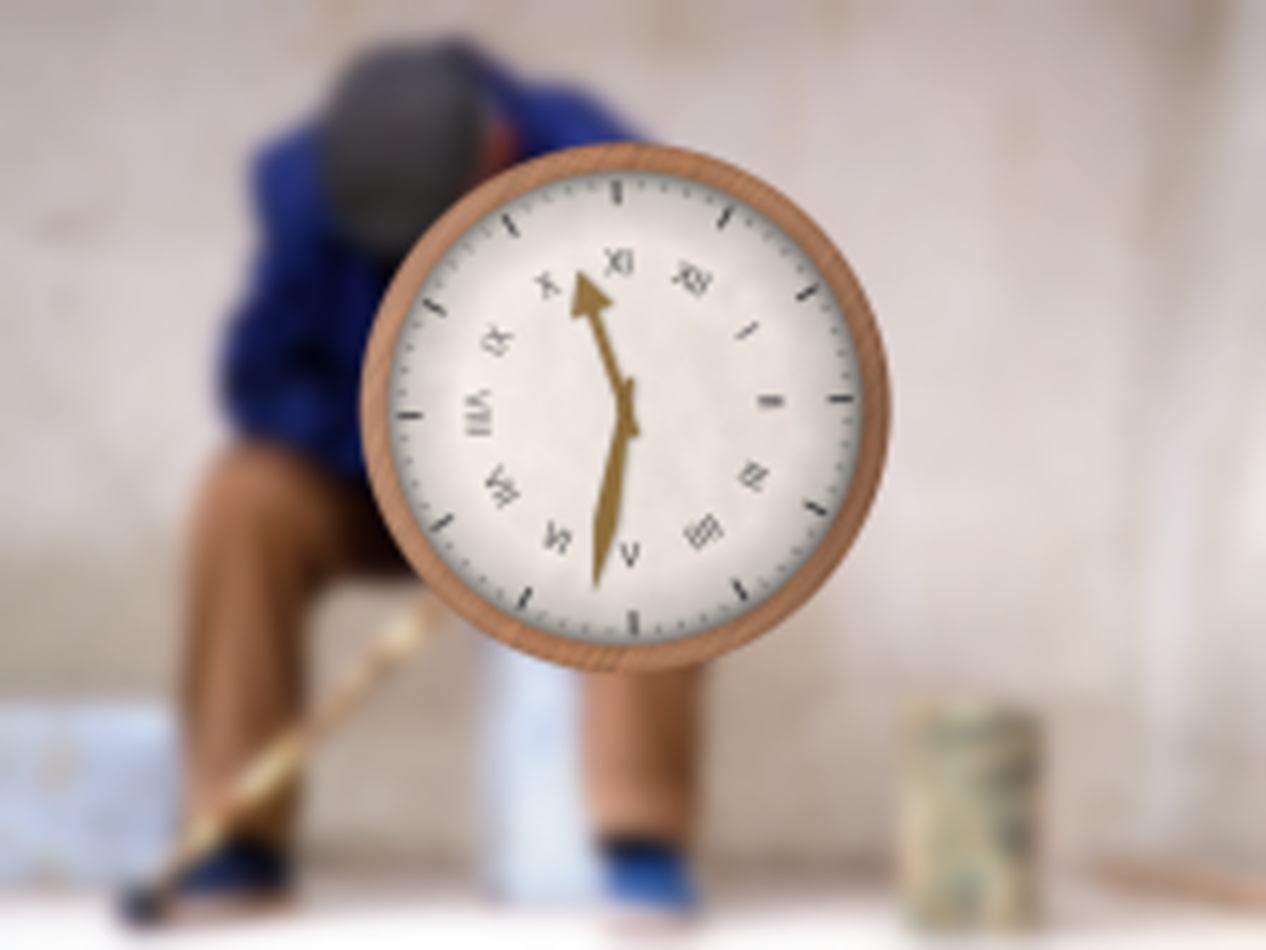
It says 10:27
